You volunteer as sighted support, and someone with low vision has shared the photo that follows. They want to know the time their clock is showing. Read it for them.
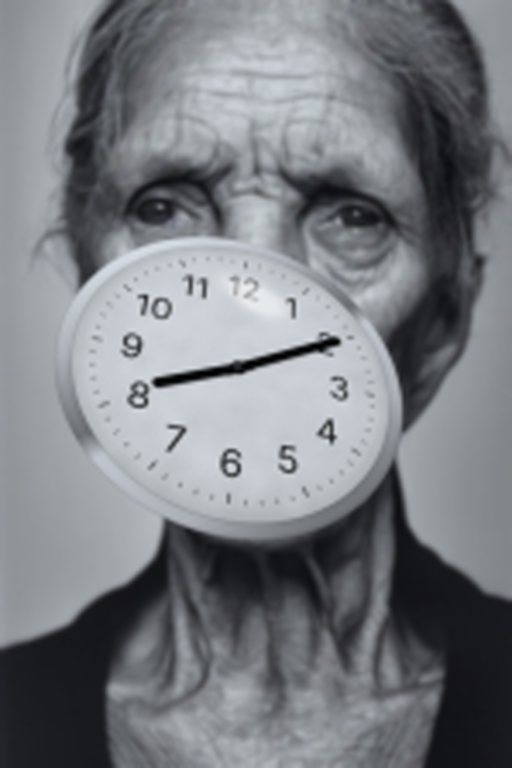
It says 8:10
